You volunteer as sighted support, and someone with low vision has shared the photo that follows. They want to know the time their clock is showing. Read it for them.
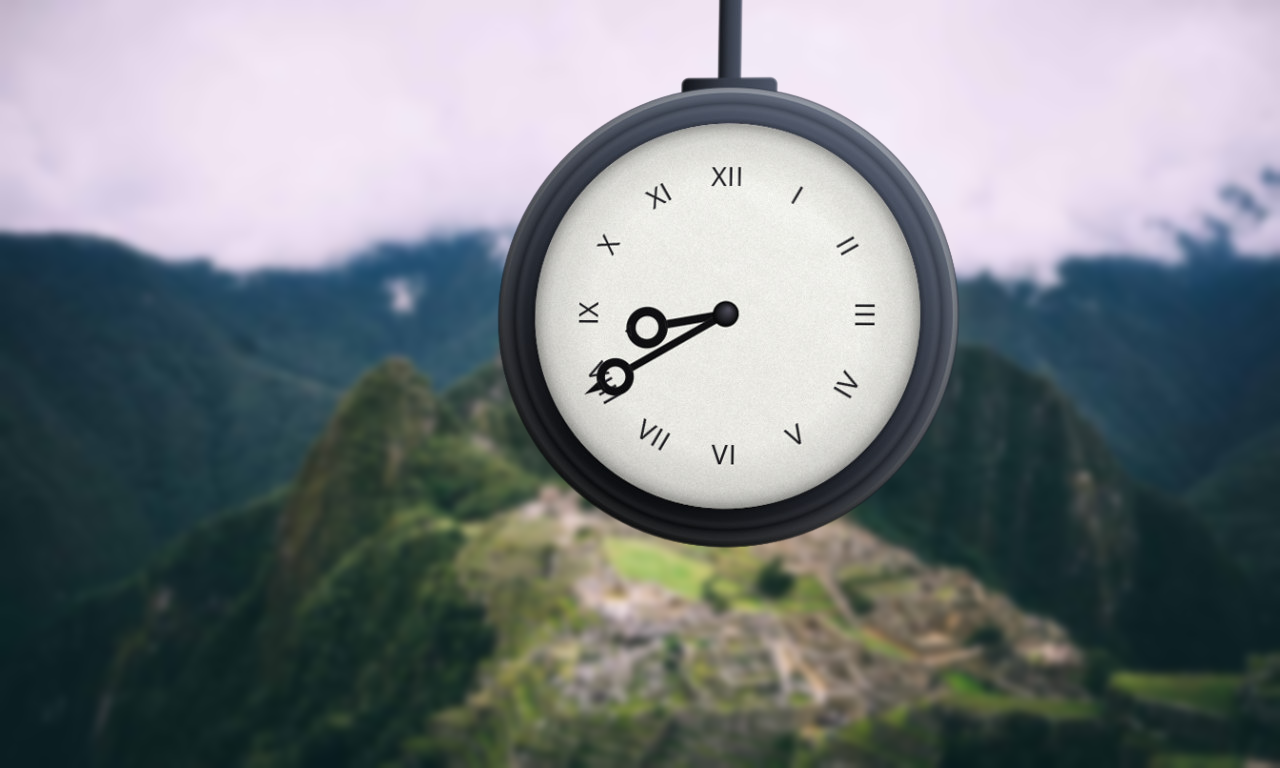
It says 8:40
